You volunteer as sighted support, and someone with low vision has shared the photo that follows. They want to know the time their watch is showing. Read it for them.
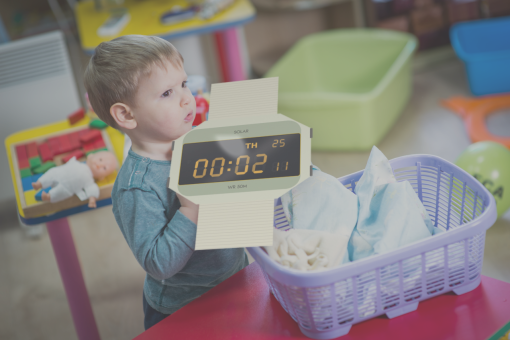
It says 0:02:11
